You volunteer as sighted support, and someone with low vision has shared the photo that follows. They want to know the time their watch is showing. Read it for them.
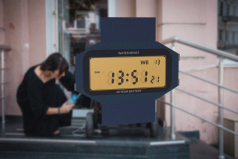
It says 13:51:21
